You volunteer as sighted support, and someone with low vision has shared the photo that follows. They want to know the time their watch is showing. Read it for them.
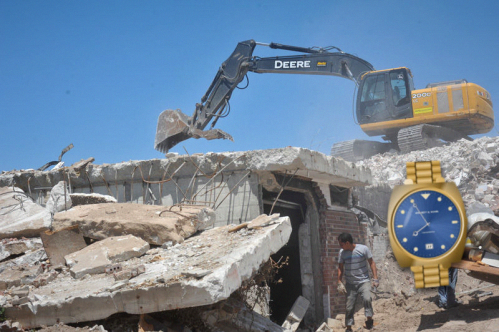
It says 7:55
